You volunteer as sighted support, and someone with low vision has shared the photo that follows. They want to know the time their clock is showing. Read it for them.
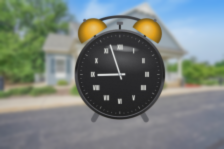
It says 8:57
